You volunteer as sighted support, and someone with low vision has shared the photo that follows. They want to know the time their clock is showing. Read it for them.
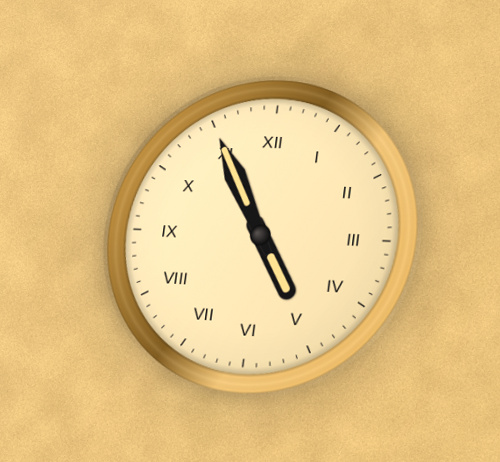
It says 4:55
